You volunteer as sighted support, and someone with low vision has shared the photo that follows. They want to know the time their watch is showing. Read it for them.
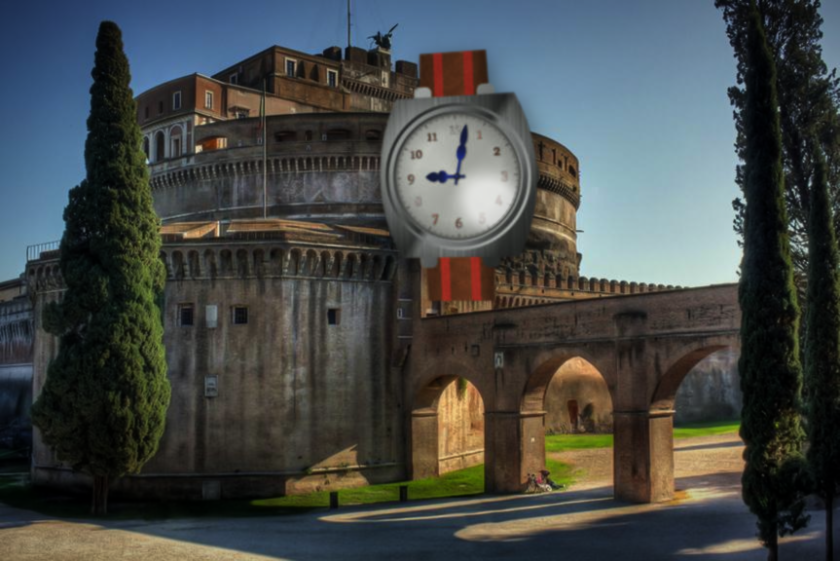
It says 9:02
